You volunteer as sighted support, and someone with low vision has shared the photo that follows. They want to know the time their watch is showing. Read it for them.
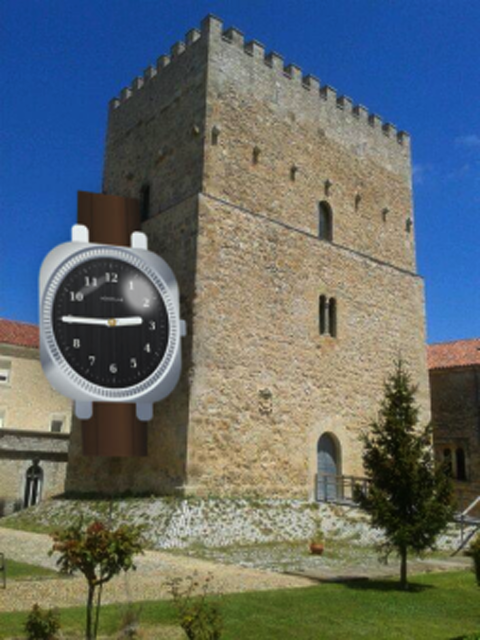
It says 2:45
